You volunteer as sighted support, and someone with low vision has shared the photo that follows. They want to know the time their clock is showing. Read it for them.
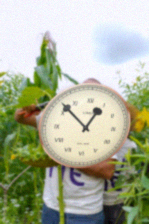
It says 12:52
